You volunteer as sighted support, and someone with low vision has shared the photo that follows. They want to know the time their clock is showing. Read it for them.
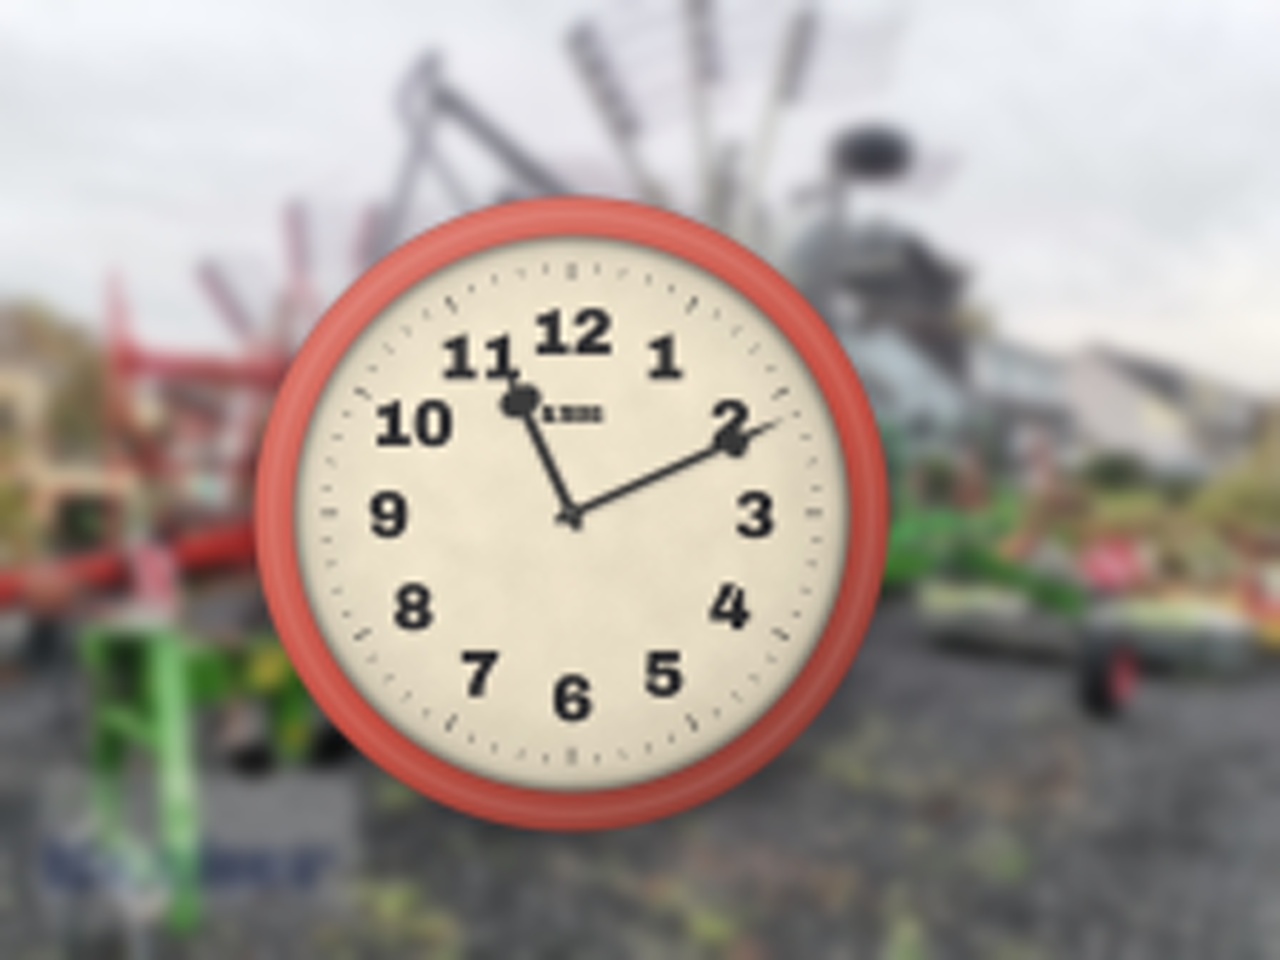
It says 11:11
